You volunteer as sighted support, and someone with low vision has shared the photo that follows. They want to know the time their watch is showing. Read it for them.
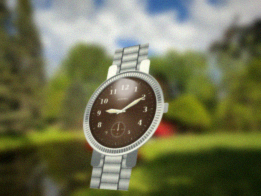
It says 9:10
